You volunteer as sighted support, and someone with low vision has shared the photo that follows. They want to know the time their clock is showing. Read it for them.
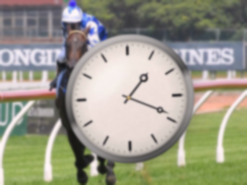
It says 1:19
